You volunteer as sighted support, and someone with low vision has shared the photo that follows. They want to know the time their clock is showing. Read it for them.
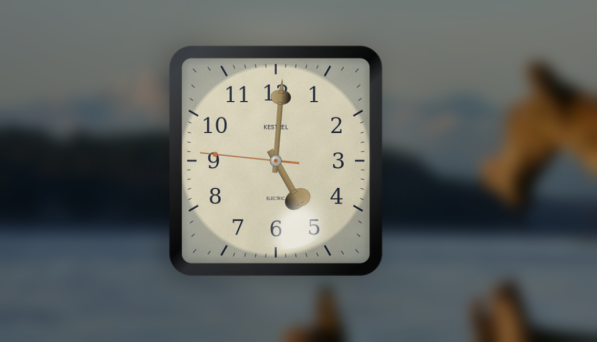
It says 5:00:46
